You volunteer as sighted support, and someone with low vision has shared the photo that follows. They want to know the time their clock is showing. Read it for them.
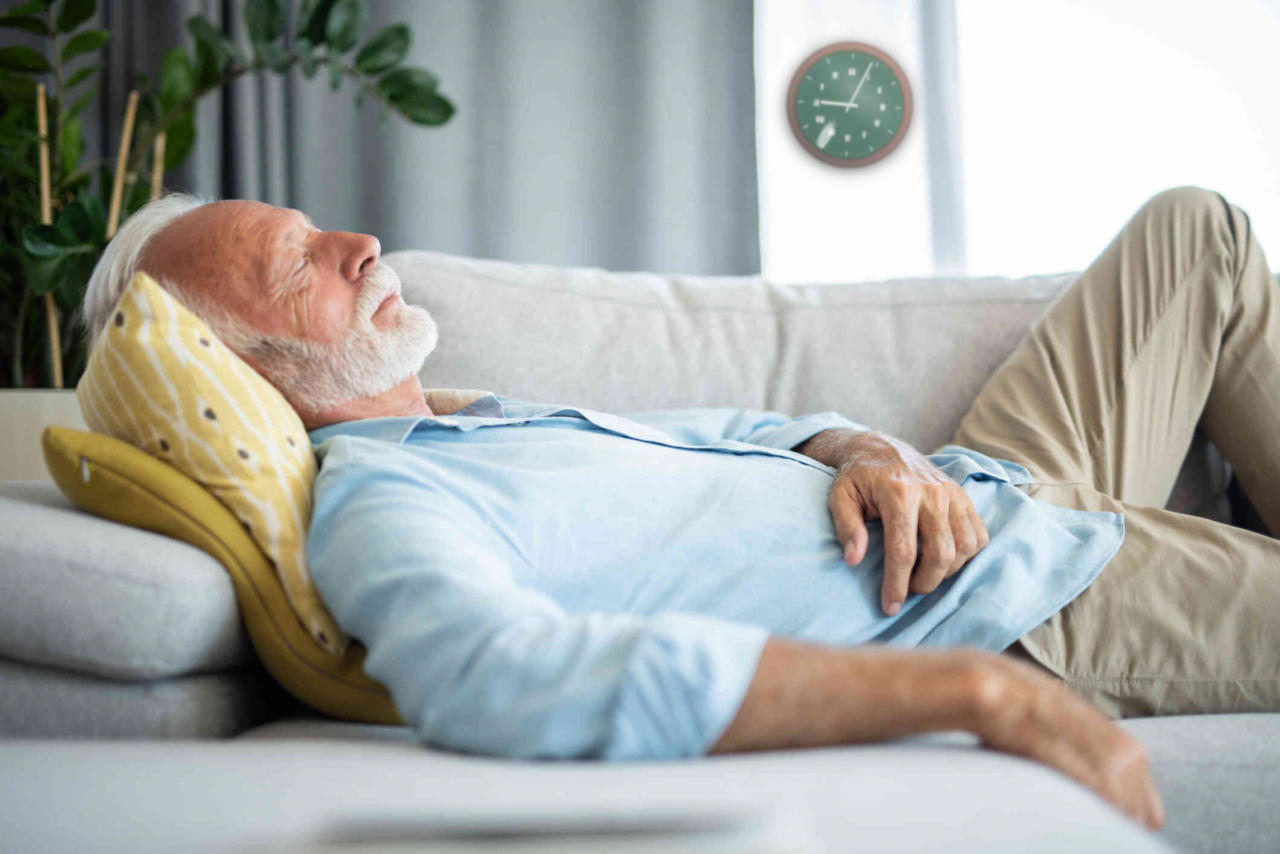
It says 9:04
